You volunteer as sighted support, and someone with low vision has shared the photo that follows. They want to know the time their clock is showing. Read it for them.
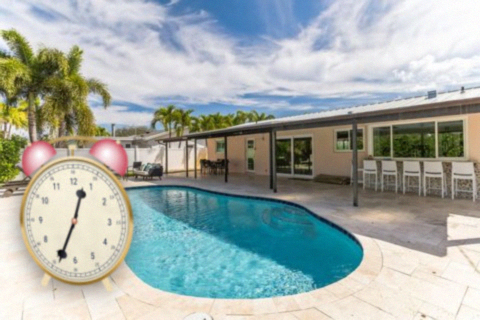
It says 12:34
